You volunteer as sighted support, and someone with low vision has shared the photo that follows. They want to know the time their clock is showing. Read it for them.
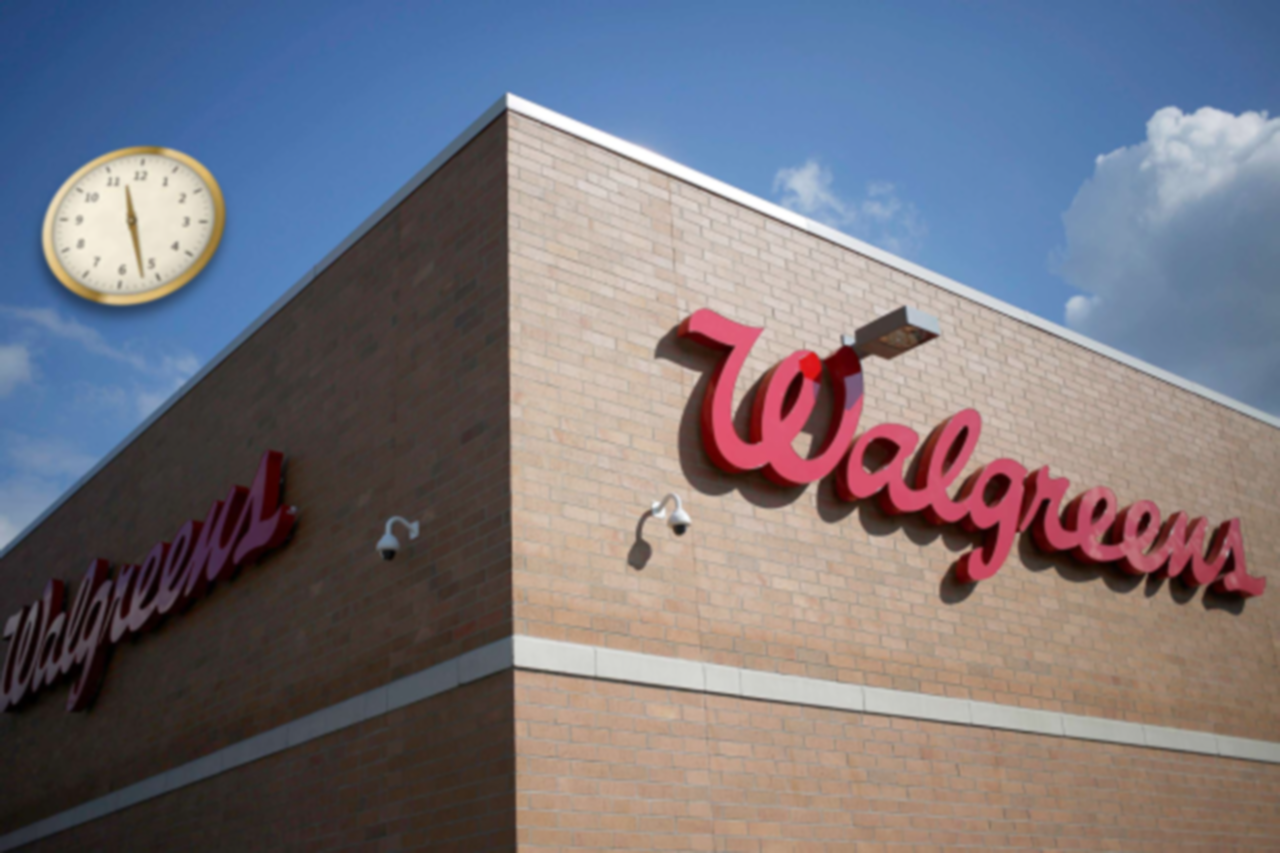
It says 11:27
